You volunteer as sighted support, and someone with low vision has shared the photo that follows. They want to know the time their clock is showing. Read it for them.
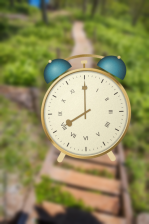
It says 8:00
